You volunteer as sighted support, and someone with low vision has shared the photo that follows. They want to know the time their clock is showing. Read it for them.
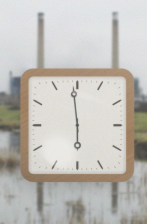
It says 5:59
